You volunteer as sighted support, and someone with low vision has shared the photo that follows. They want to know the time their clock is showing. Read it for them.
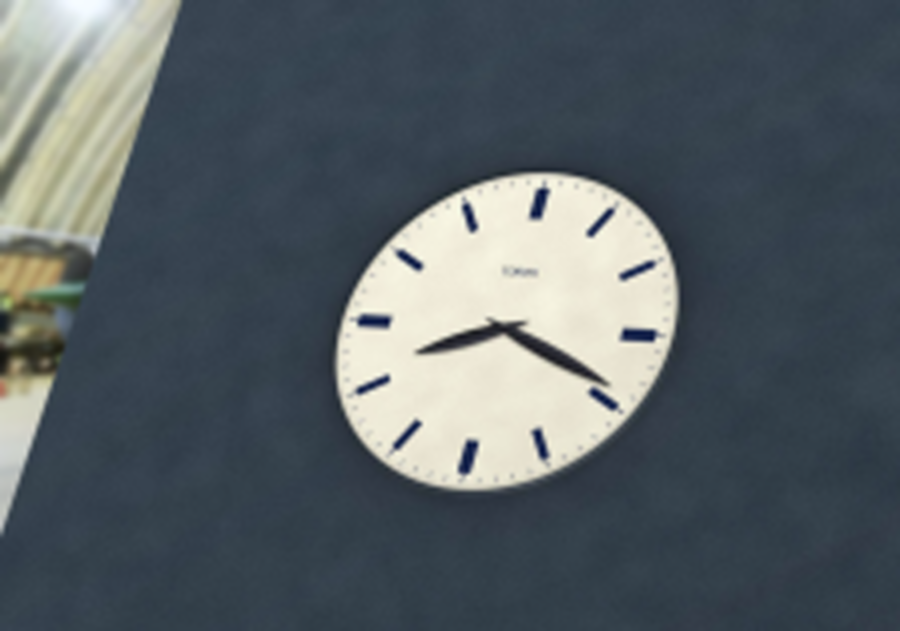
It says 8:19
